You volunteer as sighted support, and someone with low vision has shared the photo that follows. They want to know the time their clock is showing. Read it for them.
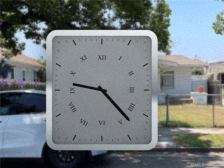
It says 9:23
